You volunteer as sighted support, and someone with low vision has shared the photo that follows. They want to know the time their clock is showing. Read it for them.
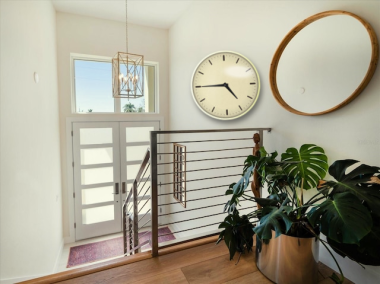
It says 4:45
